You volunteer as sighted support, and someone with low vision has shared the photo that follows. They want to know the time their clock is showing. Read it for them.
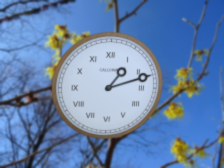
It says 1:12
